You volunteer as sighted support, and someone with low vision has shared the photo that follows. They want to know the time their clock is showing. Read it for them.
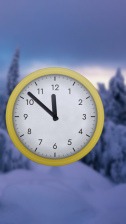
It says 11:52
